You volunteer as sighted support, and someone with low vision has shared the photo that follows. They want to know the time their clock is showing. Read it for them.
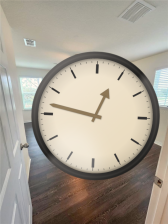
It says 12:47
